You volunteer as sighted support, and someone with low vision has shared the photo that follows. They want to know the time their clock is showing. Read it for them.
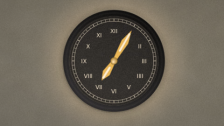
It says 7:05
